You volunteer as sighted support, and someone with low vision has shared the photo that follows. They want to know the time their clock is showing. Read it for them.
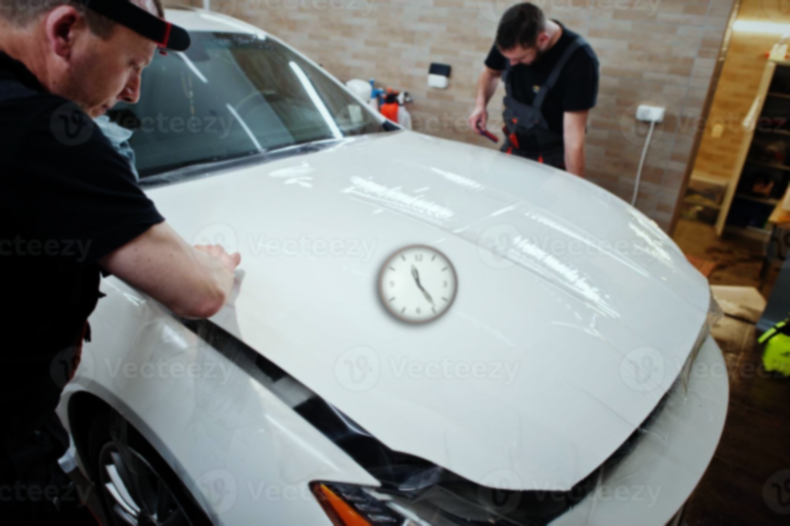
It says 11:24
